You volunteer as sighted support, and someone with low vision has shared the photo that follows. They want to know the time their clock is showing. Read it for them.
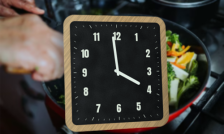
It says 3:59
